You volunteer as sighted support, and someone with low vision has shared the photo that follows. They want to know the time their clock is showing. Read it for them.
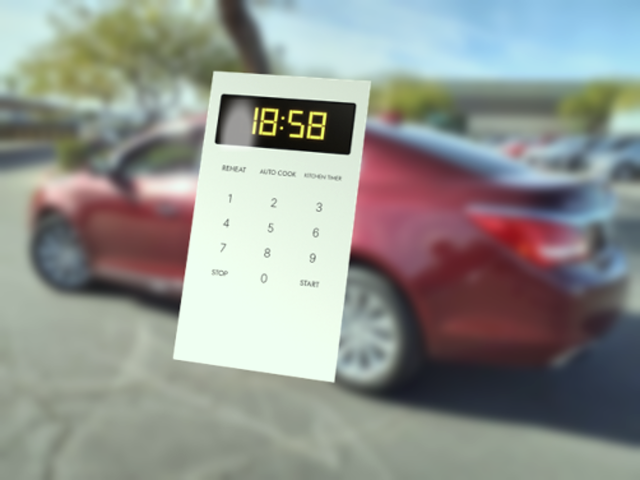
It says 18:58
